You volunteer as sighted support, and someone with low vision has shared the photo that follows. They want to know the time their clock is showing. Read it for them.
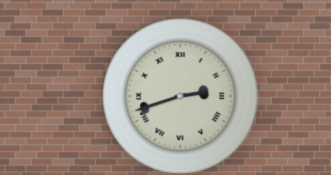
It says 2:42
